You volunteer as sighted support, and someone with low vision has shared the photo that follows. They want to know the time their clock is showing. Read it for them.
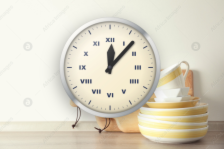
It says 12:07
